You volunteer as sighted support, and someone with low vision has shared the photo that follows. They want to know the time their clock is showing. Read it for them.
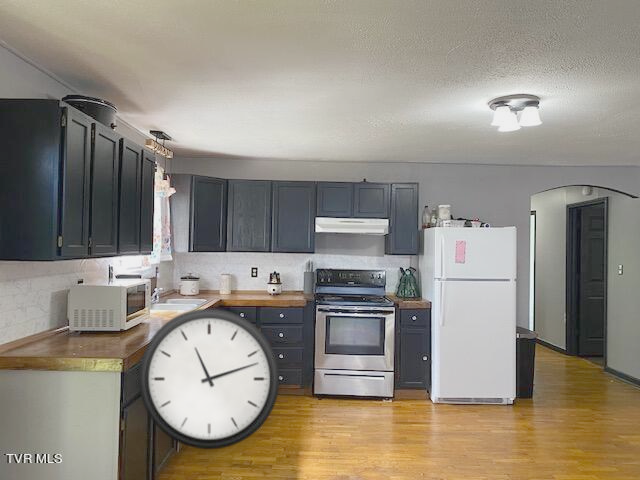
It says 11:12
